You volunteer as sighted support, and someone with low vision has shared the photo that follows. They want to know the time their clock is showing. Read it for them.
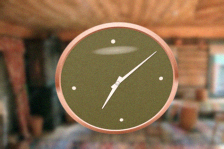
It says 7:09
